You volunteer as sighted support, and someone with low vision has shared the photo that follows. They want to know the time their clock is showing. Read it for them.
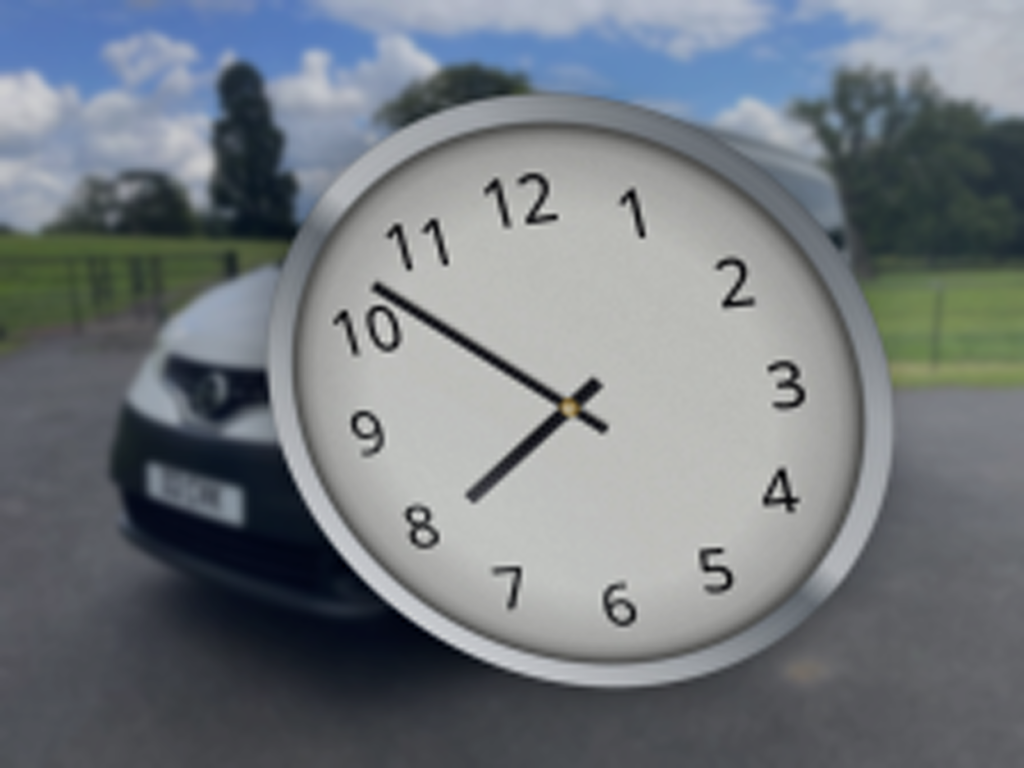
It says 7:52
